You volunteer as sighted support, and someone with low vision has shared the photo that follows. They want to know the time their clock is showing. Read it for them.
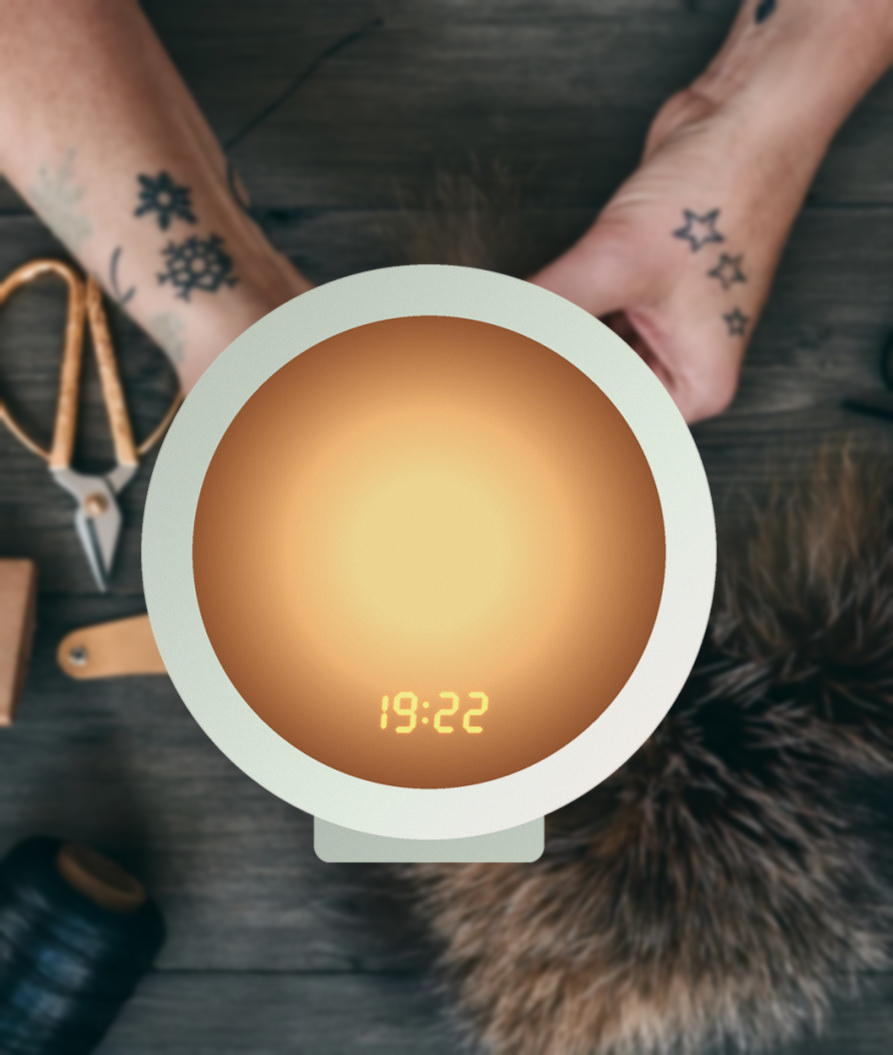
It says 19:22
